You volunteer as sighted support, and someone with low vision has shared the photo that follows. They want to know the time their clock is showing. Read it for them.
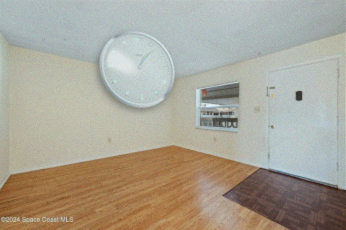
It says 1:07
